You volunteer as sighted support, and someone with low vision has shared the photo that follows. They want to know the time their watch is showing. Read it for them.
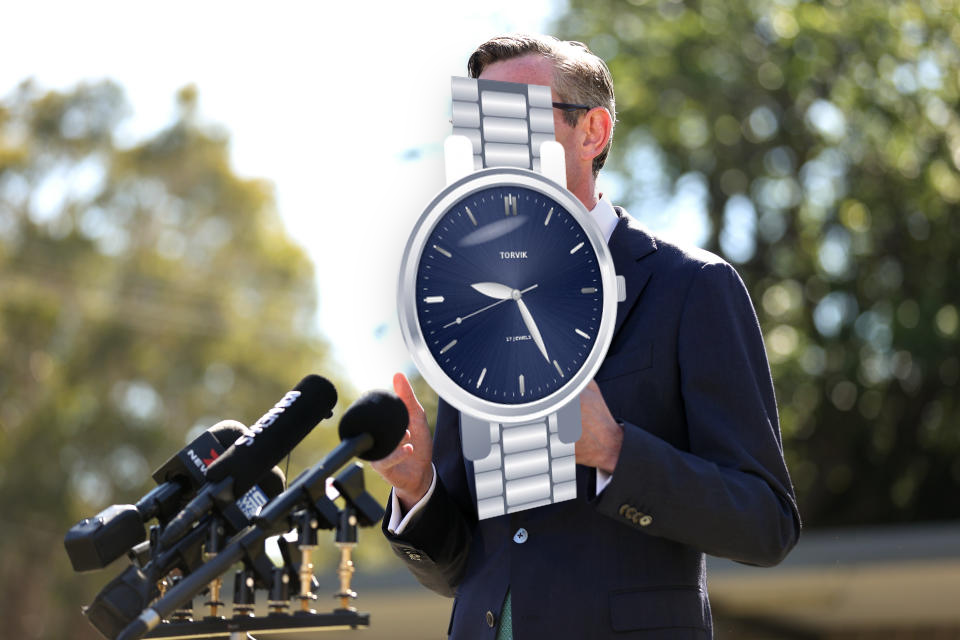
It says 9:25:42
